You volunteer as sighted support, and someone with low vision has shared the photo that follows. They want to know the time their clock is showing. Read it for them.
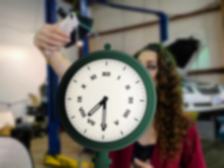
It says 7:30
